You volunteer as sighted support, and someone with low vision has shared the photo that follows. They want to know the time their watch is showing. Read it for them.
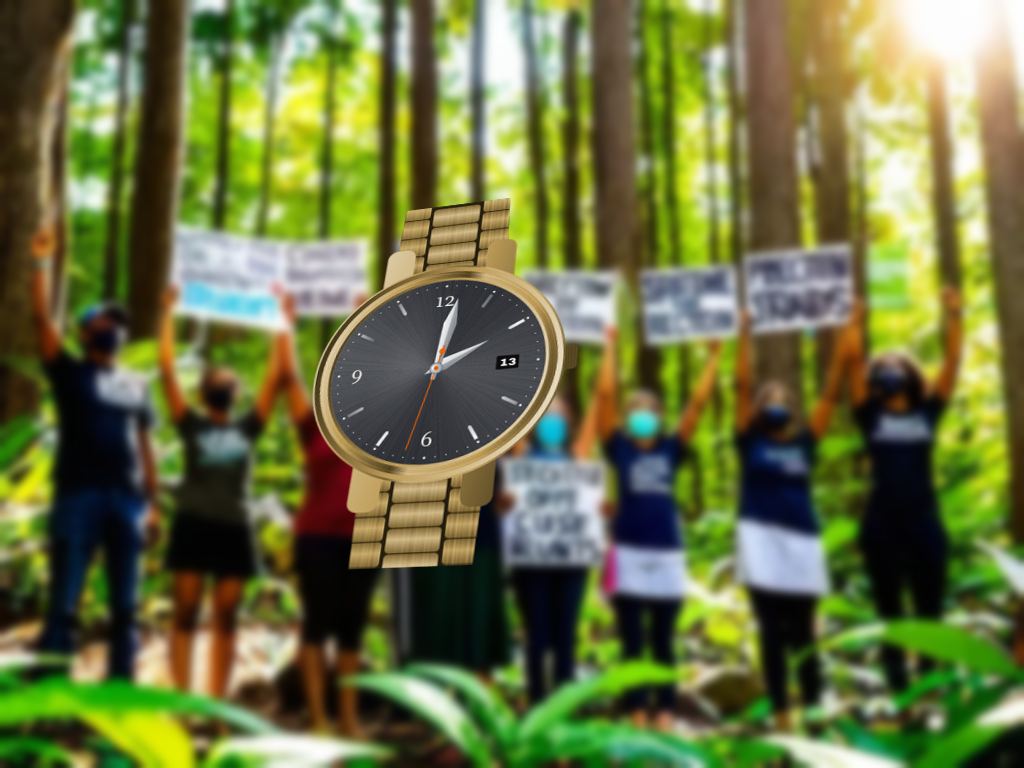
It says 2:01:32
